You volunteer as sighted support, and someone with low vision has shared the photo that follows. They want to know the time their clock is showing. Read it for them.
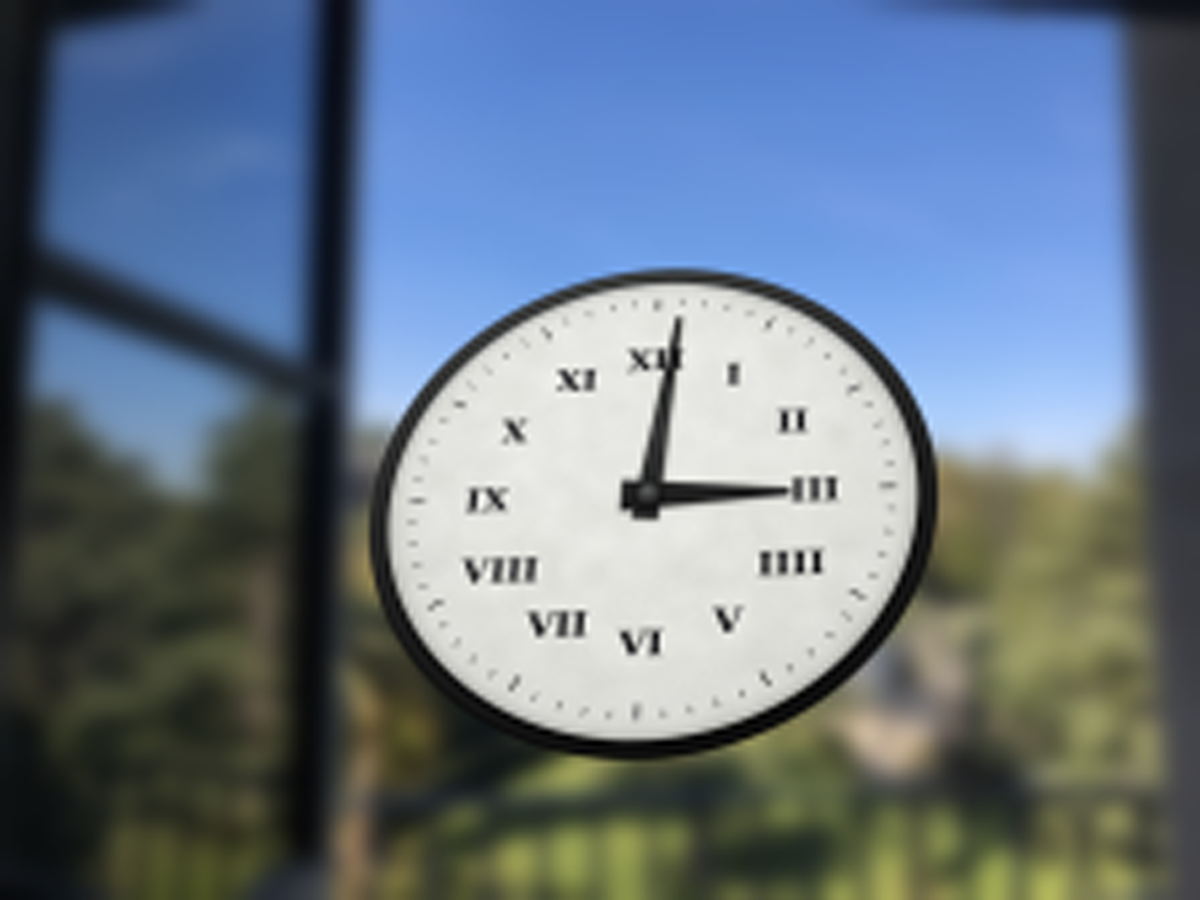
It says 3:01
